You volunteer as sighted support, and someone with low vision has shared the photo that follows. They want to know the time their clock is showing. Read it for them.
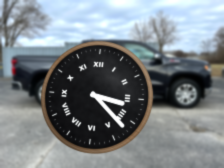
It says 3:22
